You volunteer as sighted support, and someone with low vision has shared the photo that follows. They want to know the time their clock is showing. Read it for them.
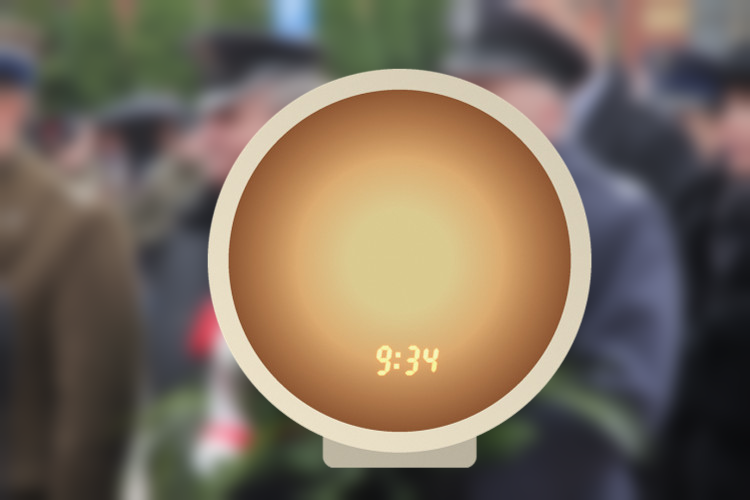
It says 9:34
